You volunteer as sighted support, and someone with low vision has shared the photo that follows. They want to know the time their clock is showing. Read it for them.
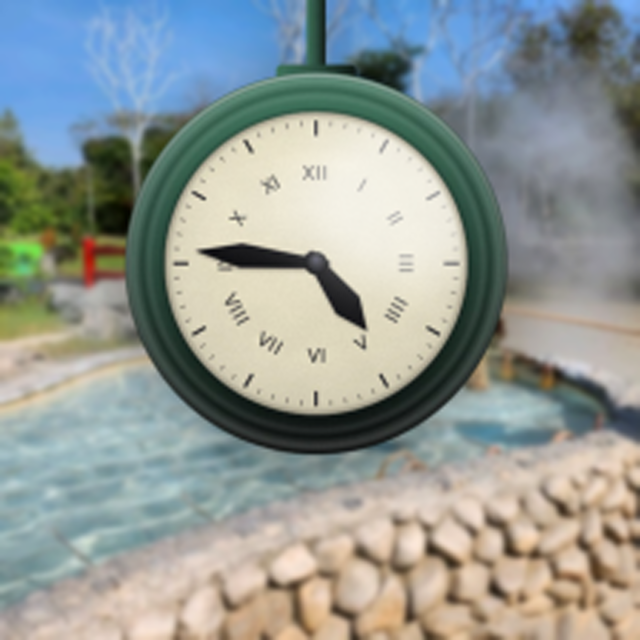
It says 4:46
